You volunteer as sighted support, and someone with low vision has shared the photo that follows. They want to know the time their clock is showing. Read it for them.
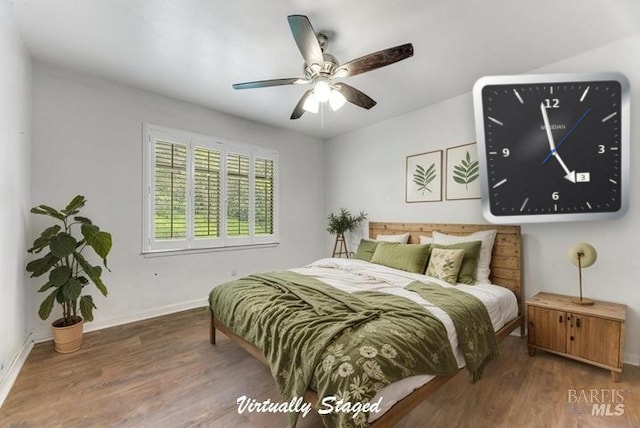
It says 4:58:07
